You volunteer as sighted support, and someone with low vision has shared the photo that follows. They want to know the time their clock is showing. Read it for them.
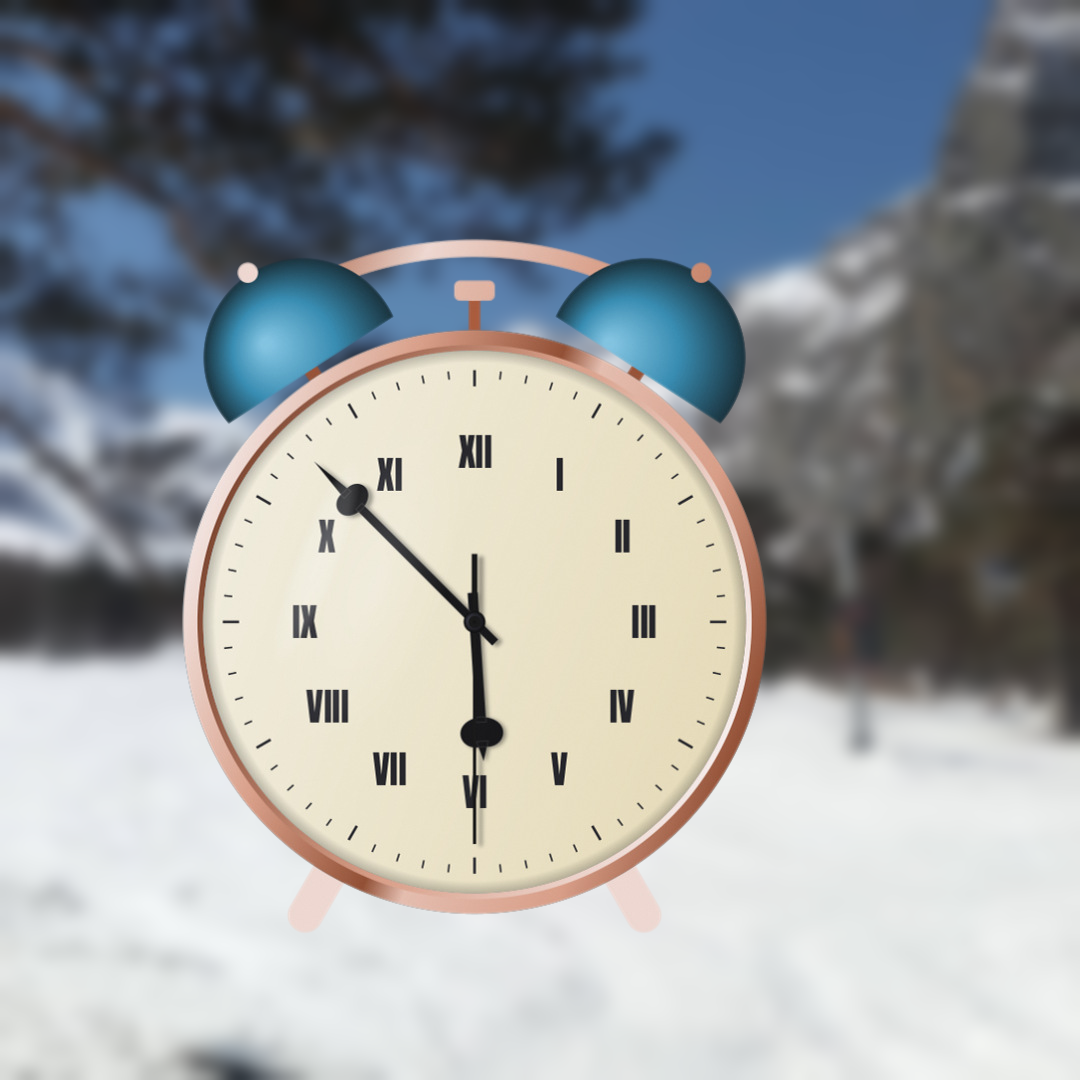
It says 5:52:30
